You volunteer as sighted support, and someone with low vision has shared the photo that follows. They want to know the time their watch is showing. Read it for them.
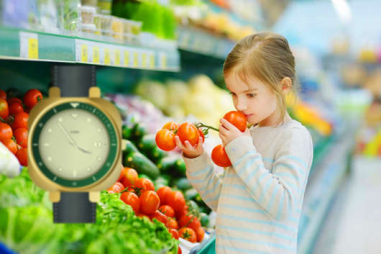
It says 3:54
